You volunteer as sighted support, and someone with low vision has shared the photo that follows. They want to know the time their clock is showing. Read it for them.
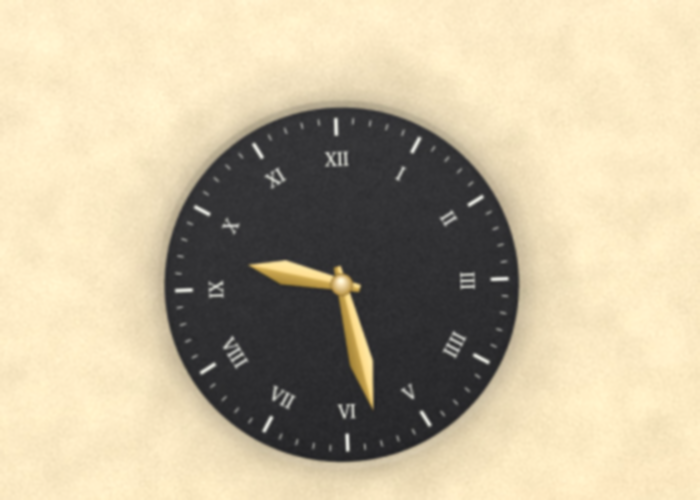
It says 9:28
